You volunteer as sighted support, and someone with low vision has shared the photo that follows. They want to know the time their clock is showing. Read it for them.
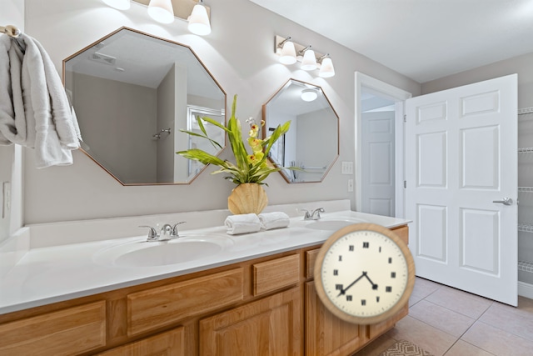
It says 4:38
